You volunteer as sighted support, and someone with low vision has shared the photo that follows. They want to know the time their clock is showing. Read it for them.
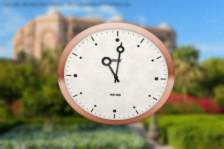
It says 11:01
